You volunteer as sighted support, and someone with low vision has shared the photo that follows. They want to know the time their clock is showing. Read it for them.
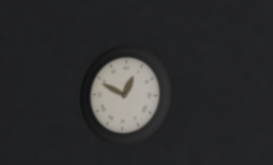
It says 12:49
